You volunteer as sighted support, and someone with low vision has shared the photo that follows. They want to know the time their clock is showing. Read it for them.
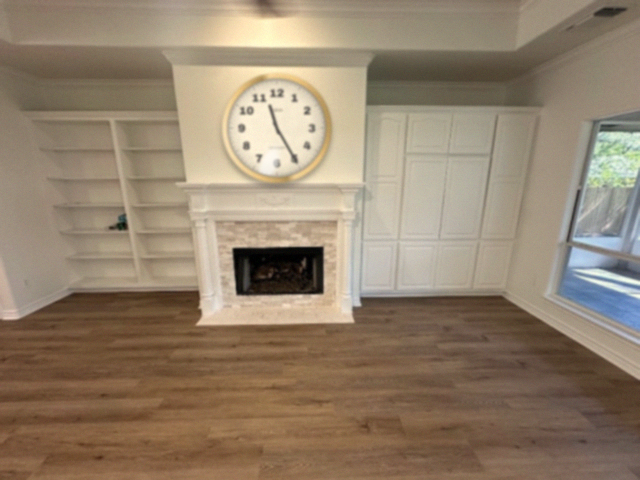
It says 11:25
